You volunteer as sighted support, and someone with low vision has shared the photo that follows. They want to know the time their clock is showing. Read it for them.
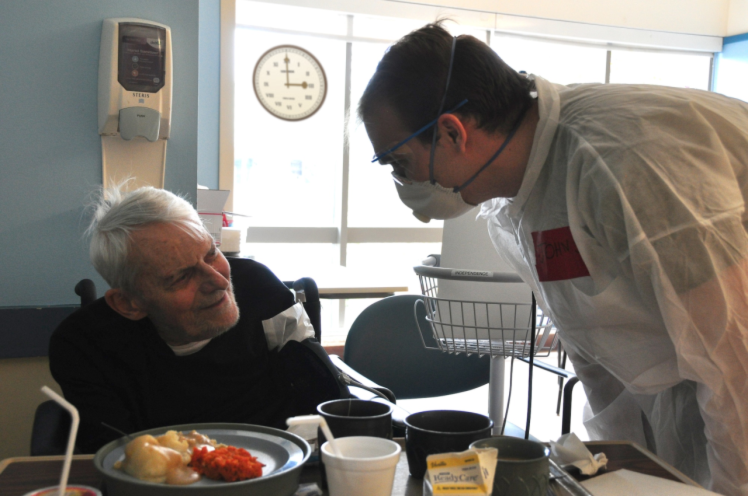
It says 3:00
